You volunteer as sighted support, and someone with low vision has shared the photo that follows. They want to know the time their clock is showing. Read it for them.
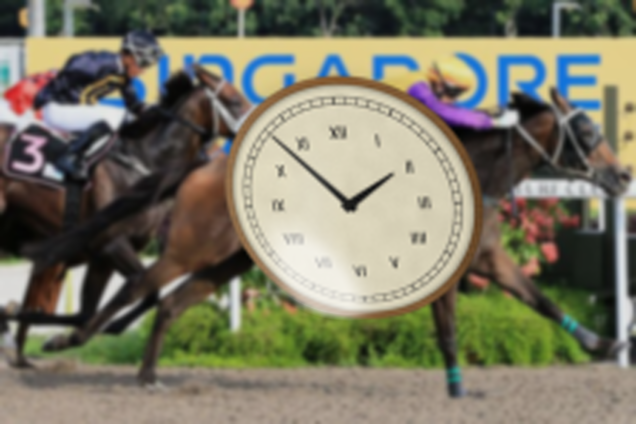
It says 1:53
